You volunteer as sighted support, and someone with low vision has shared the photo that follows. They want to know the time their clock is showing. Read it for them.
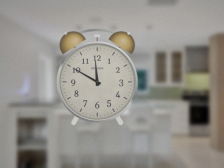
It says 11:50
